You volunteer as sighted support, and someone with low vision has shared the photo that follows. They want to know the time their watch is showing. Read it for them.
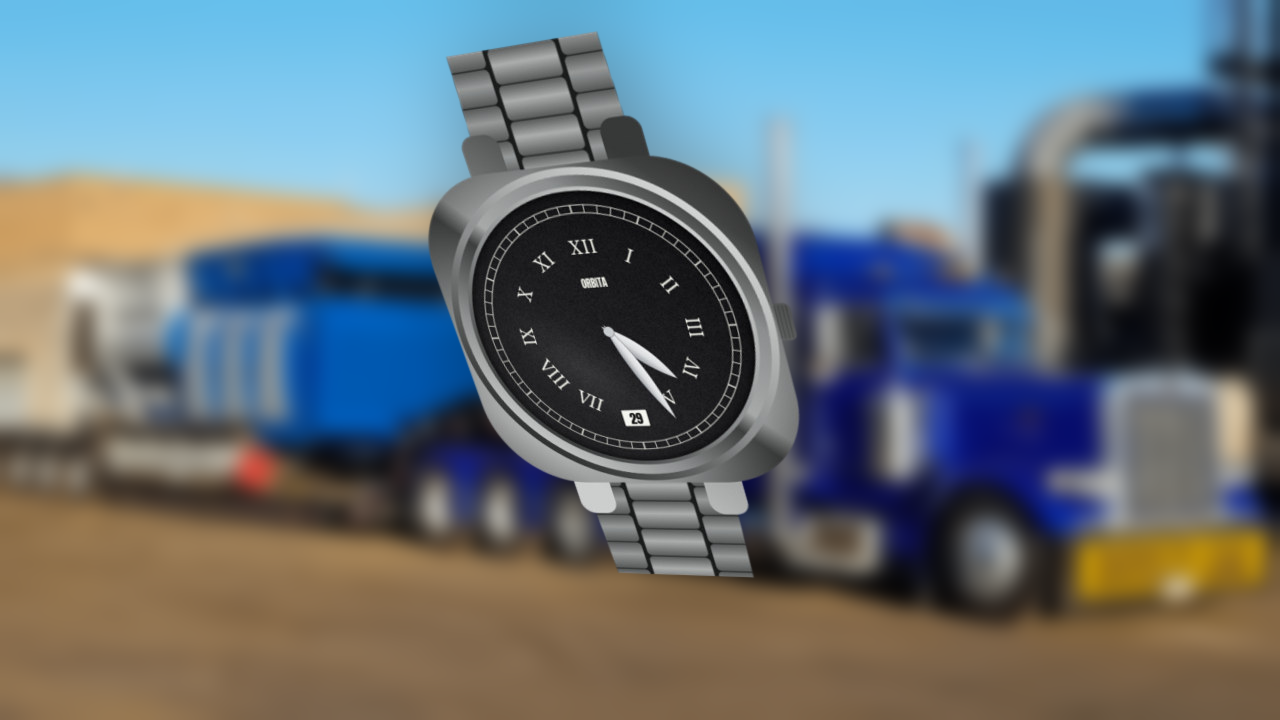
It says 4:26
